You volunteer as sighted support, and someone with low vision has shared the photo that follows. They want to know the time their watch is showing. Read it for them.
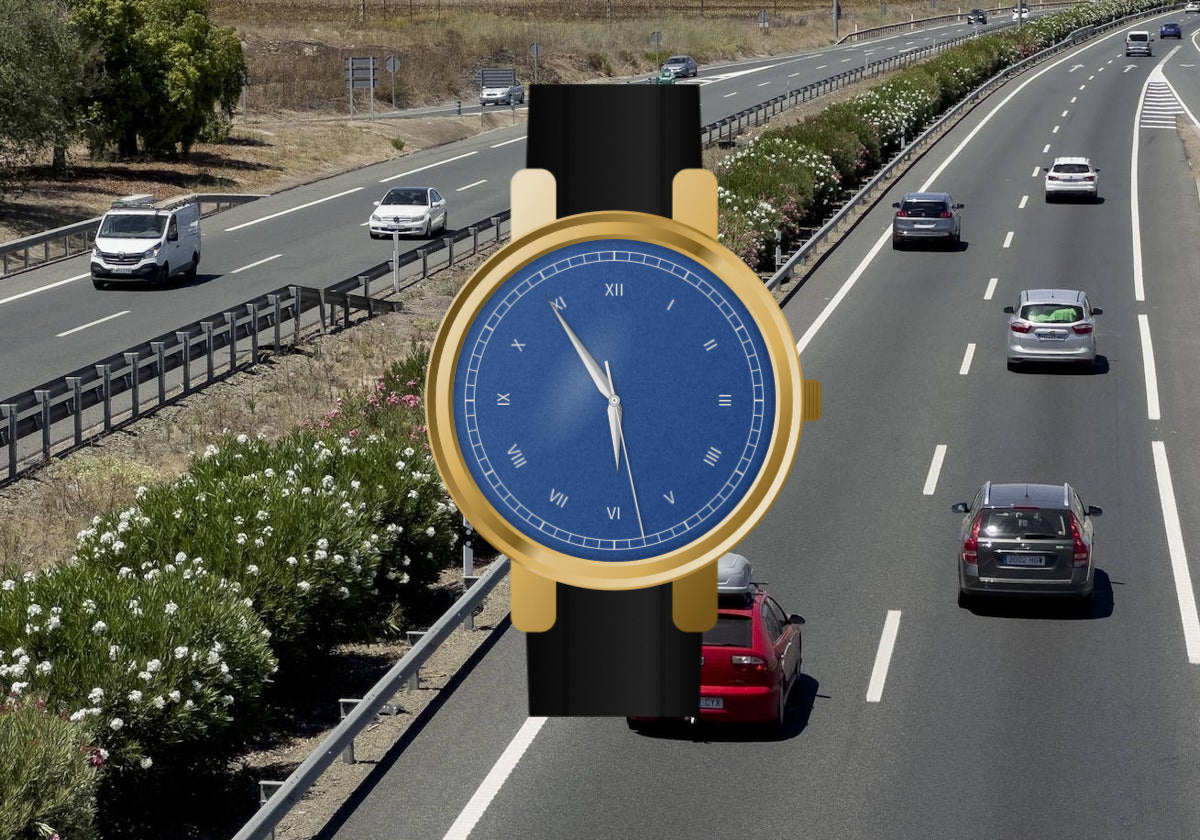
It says 5:54:28
